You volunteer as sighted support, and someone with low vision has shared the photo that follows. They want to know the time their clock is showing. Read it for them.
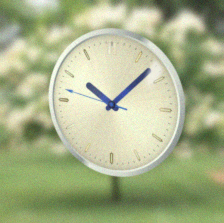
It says 10:07:47
